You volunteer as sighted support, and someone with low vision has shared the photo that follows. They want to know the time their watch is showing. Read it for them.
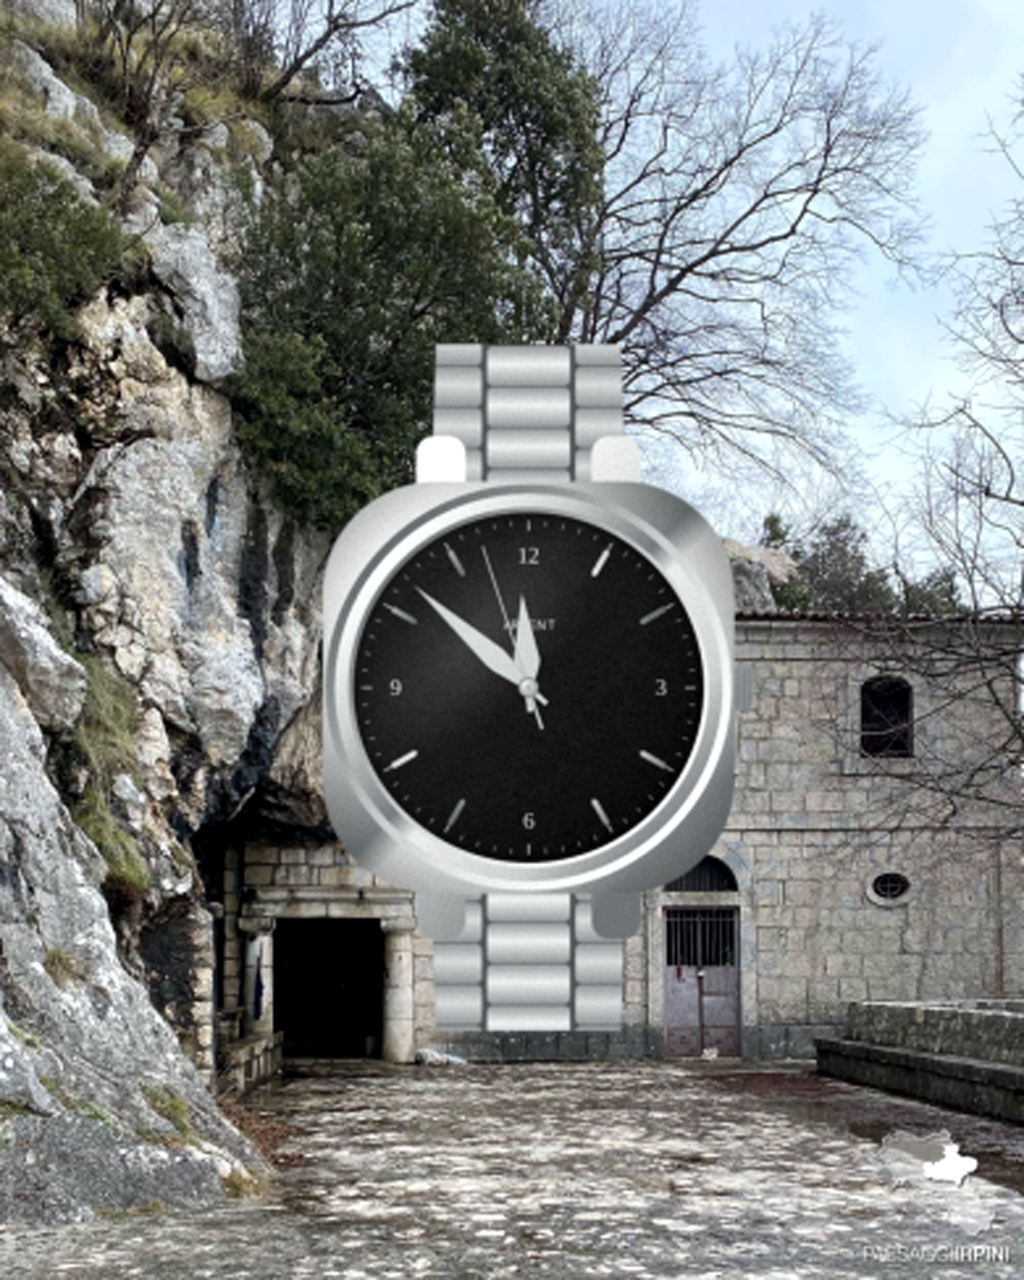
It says 11:51:57
